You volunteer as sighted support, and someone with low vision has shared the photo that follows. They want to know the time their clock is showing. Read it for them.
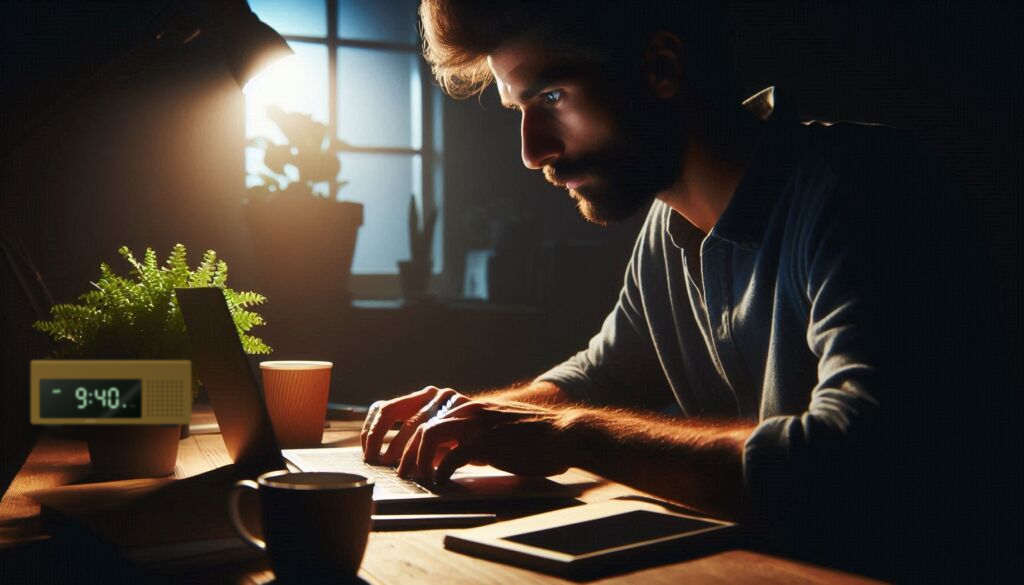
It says 9:40
